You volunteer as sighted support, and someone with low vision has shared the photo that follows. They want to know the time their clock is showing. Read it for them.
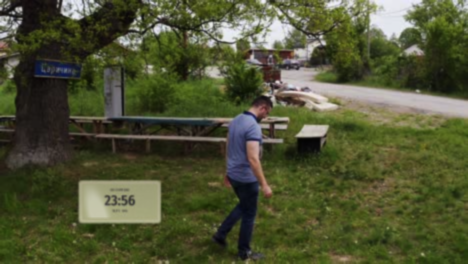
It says 23:56
